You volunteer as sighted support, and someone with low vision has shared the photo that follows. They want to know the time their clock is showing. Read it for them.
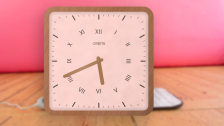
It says 5:41
